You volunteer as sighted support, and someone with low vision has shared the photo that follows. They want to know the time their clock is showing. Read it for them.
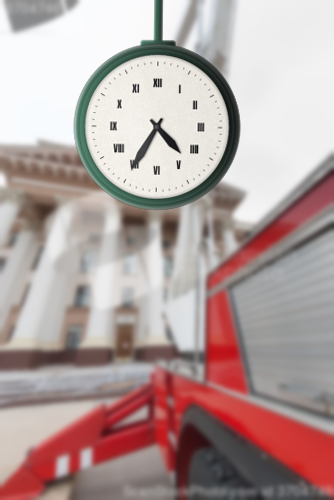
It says 4:35
